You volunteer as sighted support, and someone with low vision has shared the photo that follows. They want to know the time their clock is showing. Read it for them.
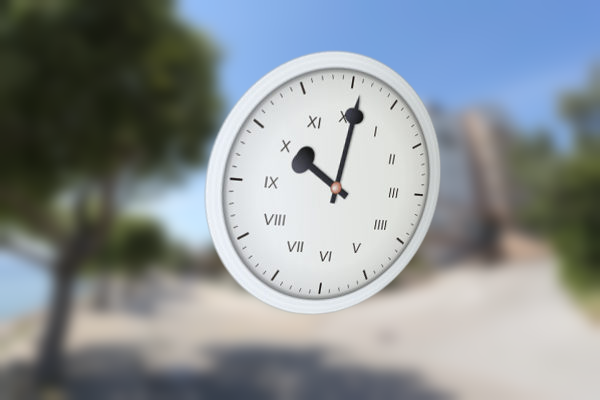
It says 10:01
